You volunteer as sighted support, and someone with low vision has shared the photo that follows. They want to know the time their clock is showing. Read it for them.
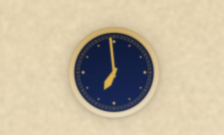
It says 6:59
